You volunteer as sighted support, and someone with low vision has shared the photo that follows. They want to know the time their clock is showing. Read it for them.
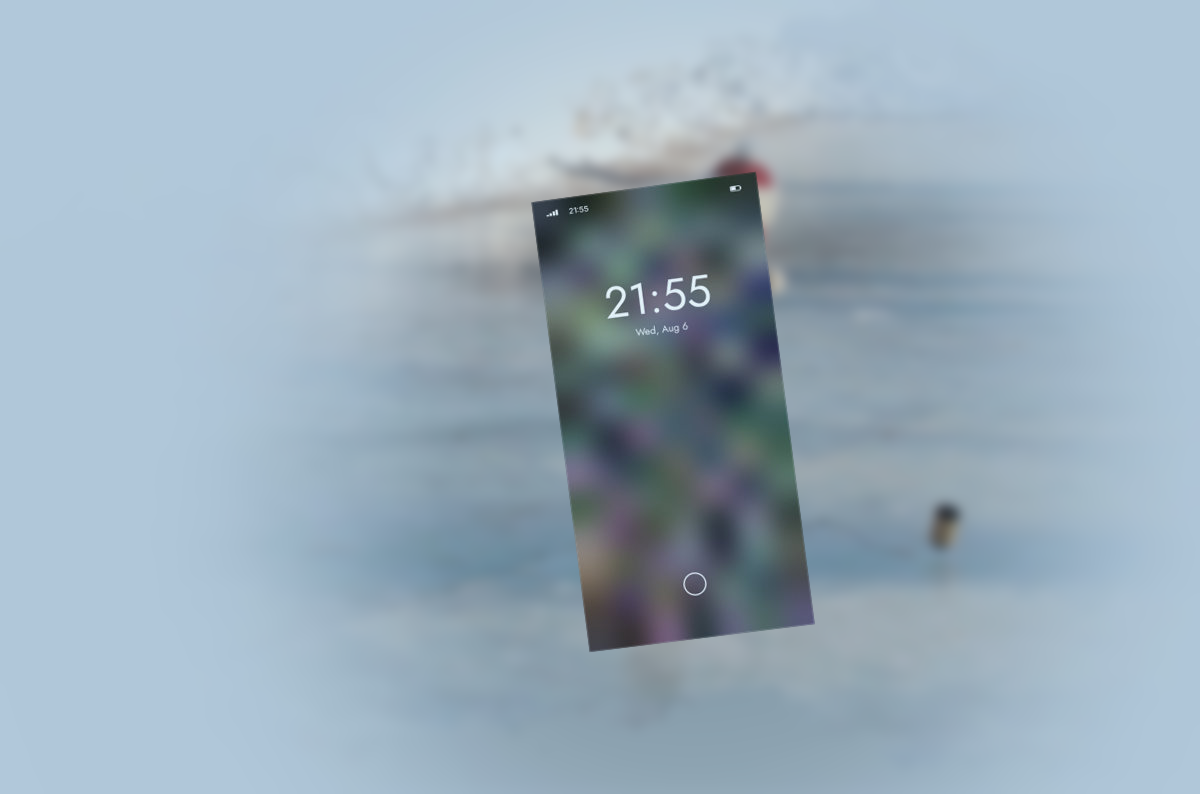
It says 21:55
